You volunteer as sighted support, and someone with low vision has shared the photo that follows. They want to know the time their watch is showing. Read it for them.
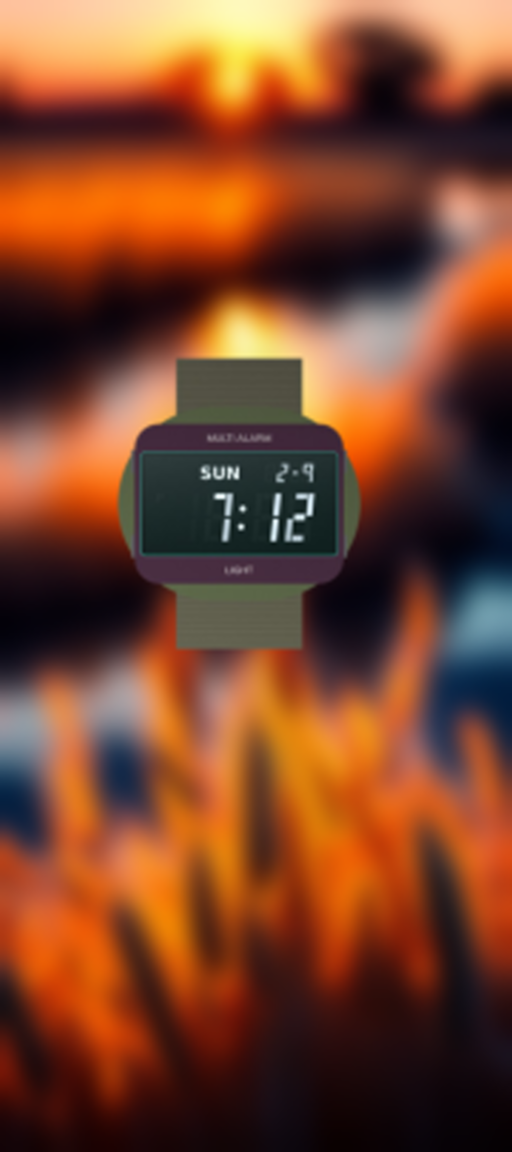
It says 7:12
